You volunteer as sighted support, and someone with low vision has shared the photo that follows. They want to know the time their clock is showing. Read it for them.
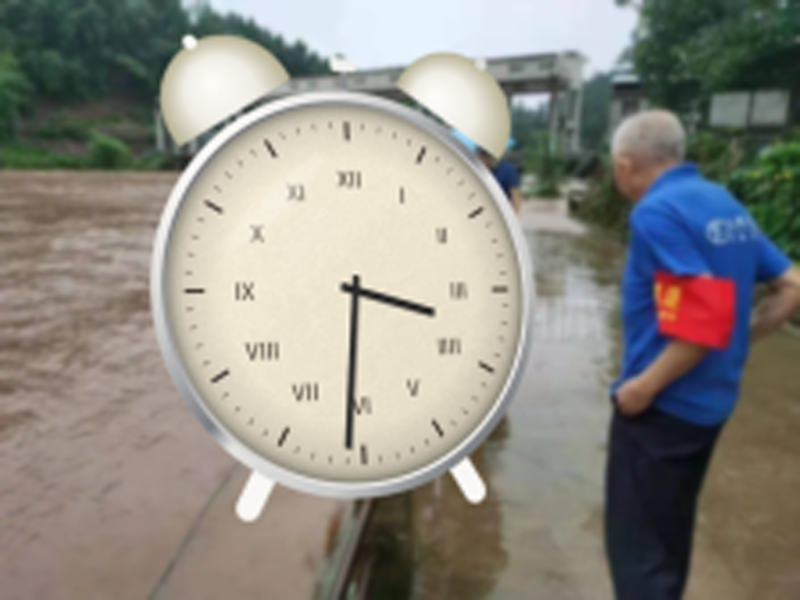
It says 3:31
